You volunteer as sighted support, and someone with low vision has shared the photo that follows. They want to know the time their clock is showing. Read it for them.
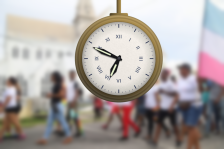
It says 6:49
